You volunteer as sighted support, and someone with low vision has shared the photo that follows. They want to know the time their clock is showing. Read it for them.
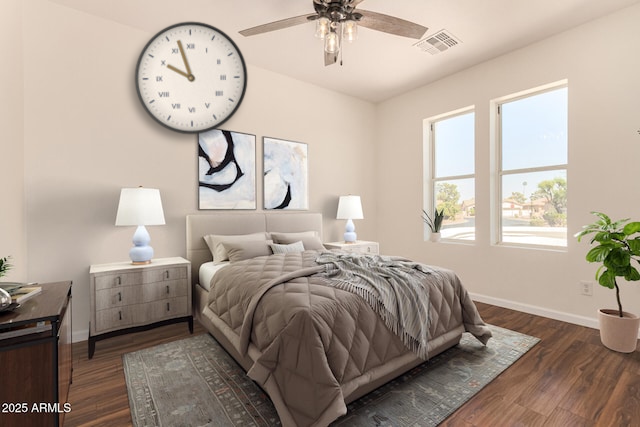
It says 9:57
